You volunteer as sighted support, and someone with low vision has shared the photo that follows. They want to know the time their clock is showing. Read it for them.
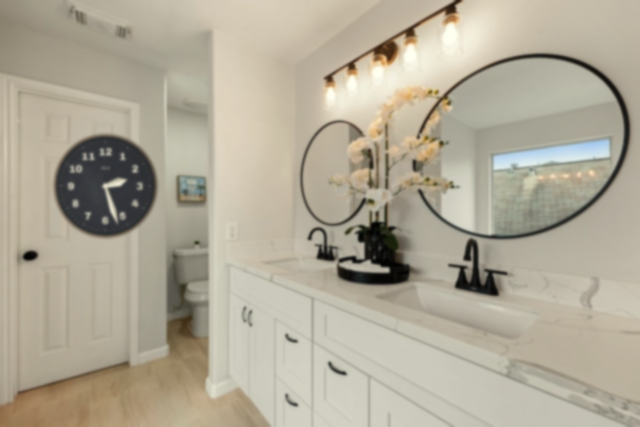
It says 2:27
